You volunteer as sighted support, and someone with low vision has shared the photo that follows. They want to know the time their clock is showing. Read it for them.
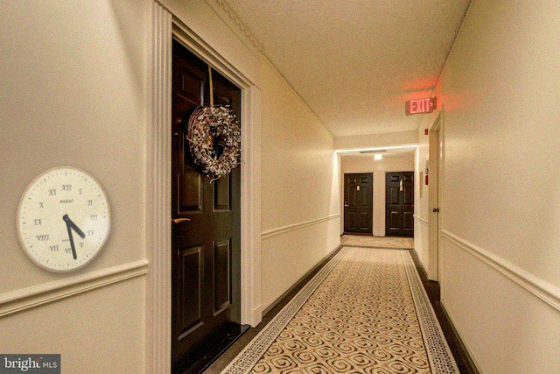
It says 4:28
